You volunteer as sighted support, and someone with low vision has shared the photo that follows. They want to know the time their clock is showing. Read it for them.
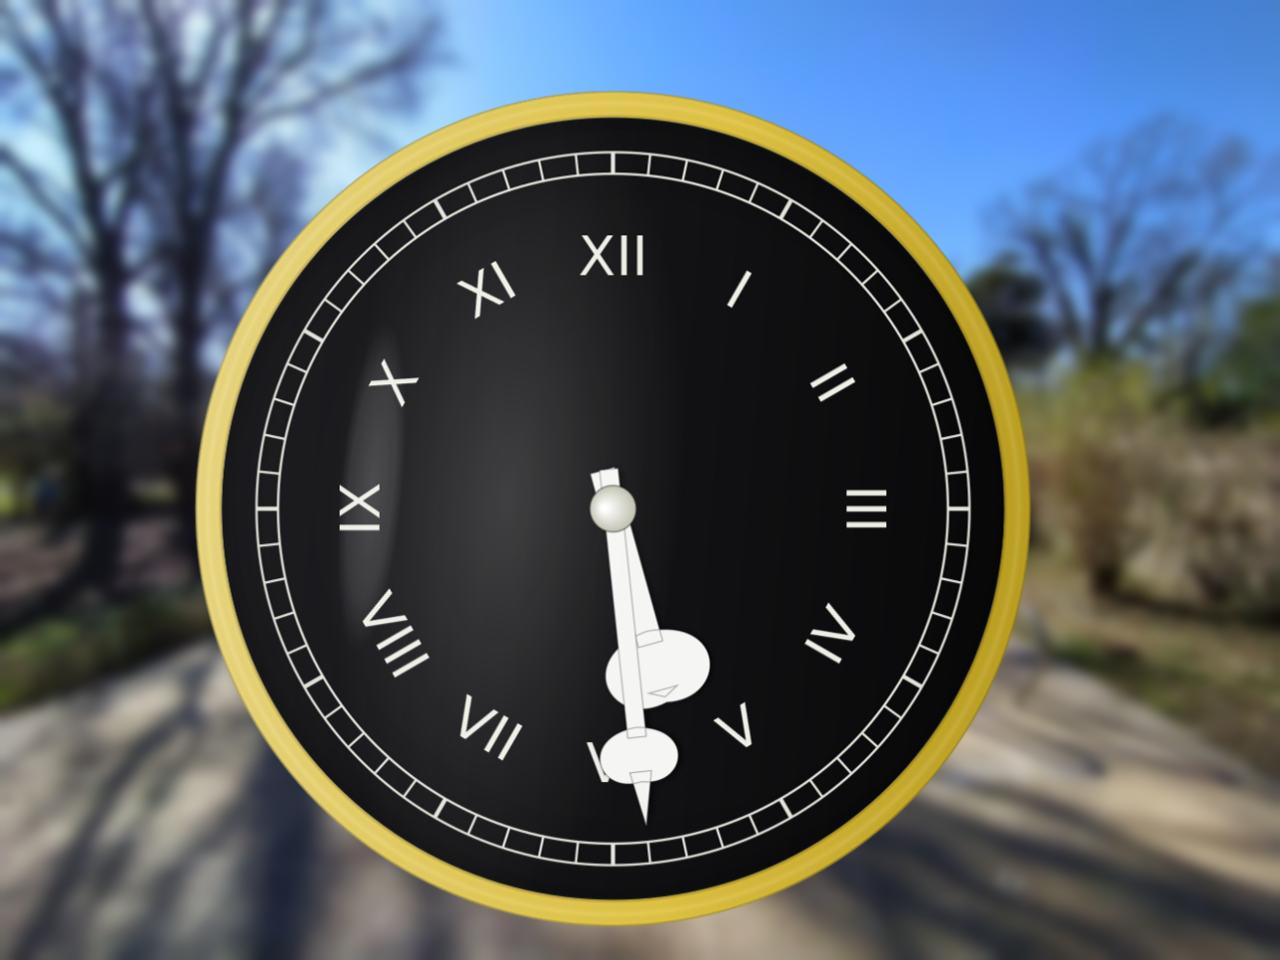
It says 5:29
